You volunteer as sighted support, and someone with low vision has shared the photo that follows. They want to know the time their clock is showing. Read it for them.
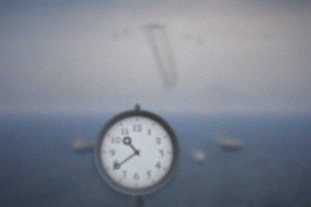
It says 10:39
